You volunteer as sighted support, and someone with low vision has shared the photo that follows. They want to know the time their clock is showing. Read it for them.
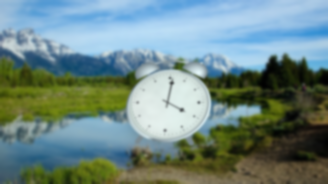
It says 4:01
